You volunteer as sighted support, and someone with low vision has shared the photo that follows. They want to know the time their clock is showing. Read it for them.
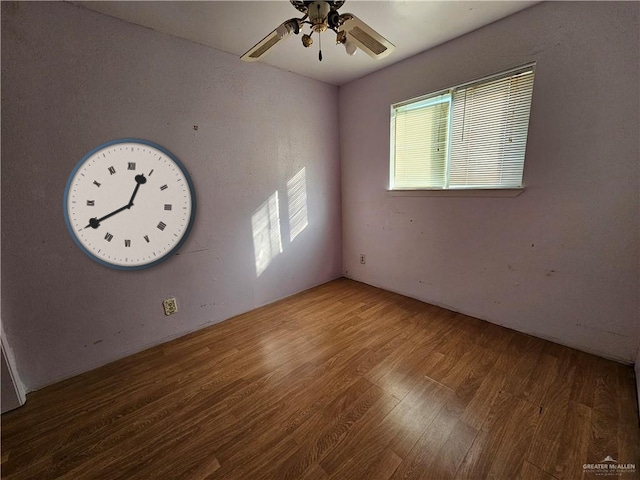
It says 12:40
